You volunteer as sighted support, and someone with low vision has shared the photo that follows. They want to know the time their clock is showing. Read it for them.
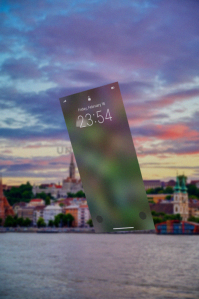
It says 23:54
